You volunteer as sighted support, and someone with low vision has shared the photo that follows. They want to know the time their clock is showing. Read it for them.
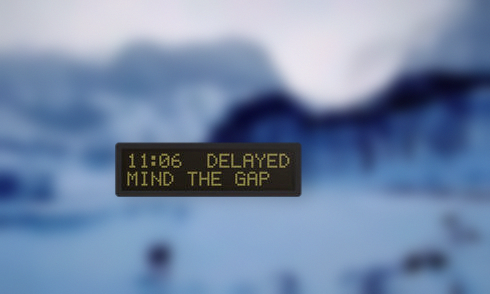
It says 11:06
